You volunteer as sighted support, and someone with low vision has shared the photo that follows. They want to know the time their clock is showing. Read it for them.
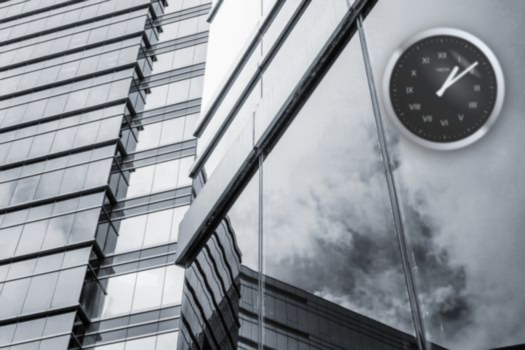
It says 1:09
